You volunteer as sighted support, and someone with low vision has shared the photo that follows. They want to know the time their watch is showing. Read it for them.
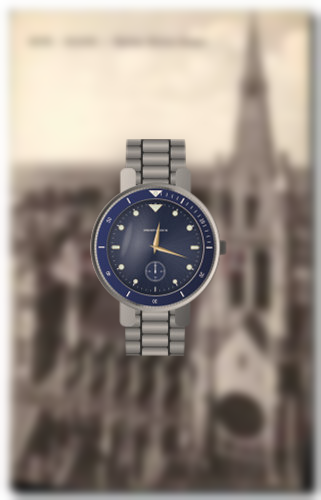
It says 12:18
